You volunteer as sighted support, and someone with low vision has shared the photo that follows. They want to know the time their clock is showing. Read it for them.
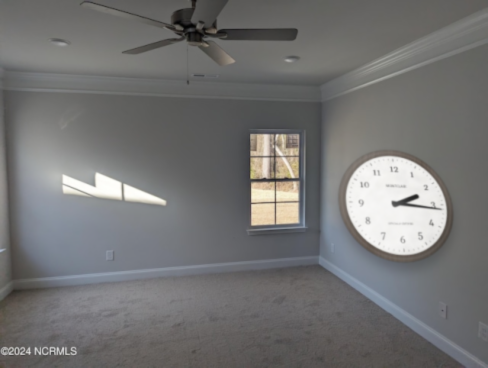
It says 2:16
